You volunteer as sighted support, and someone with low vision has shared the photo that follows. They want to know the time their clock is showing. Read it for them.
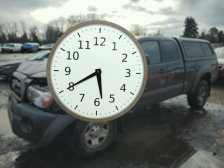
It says 5:40
